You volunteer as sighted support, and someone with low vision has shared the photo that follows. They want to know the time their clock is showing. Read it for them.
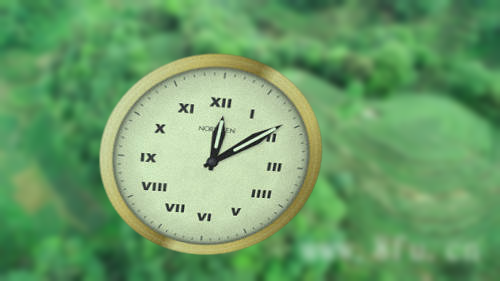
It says 12:09
